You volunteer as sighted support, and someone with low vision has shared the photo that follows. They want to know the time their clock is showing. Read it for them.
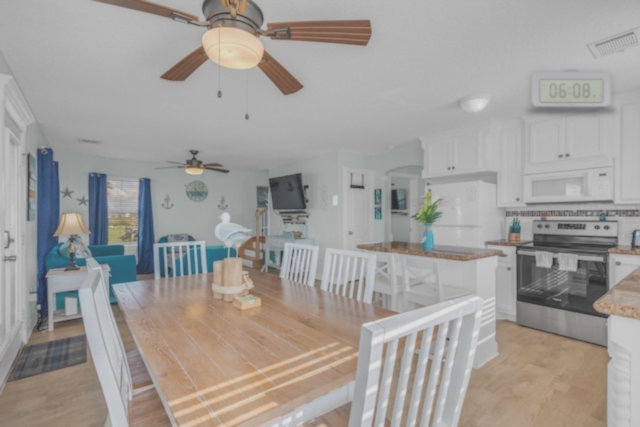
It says 6:08
